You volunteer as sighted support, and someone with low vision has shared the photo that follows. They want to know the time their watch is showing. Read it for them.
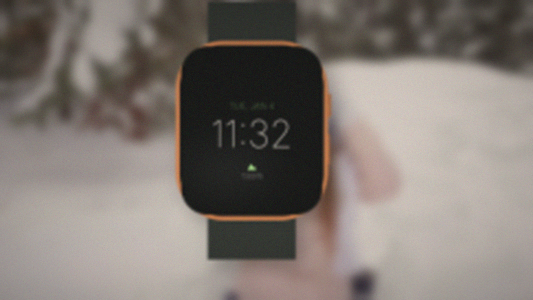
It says 11:32
